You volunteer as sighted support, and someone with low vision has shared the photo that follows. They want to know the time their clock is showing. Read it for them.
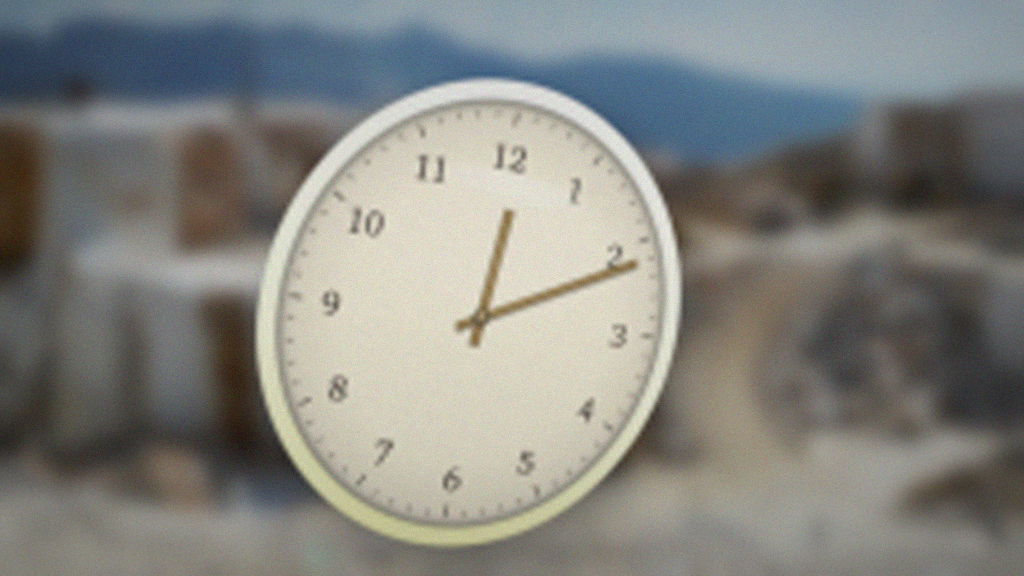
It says 12:11
